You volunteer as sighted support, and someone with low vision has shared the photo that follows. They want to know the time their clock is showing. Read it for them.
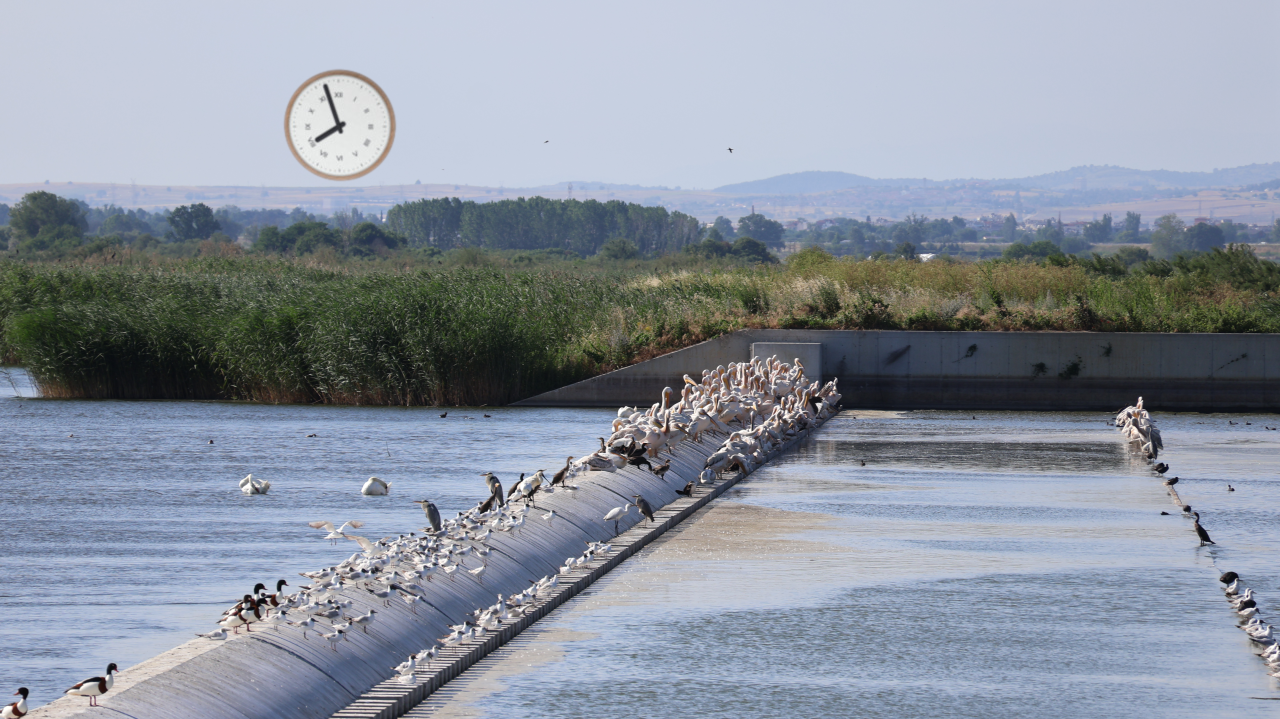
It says 7:57
